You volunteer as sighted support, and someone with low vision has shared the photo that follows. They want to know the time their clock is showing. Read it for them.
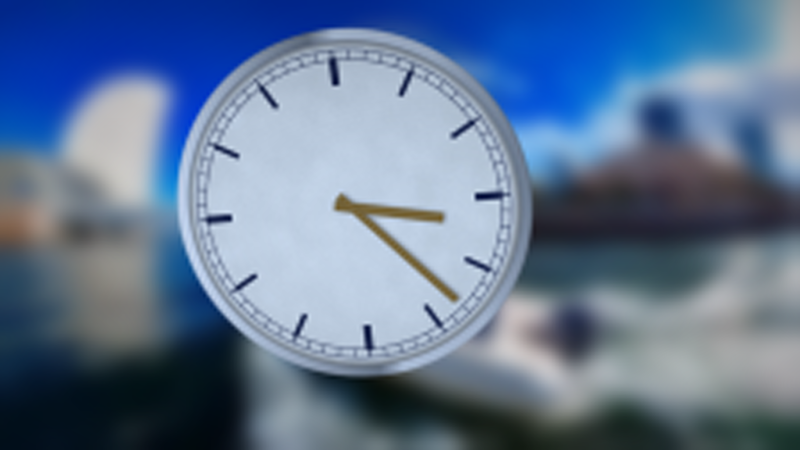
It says 3:23
